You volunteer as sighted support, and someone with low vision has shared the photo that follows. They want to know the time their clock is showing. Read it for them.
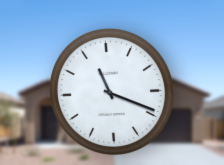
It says 11:19
